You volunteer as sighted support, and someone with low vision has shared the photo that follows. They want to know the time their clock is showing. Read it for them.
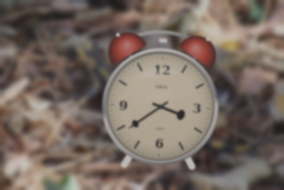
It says 3:39
